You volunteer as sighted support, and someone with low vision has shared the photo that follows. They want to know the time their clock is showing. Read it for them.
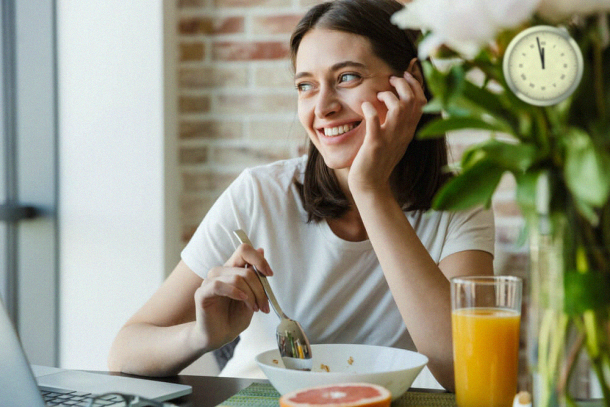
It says 11:58
